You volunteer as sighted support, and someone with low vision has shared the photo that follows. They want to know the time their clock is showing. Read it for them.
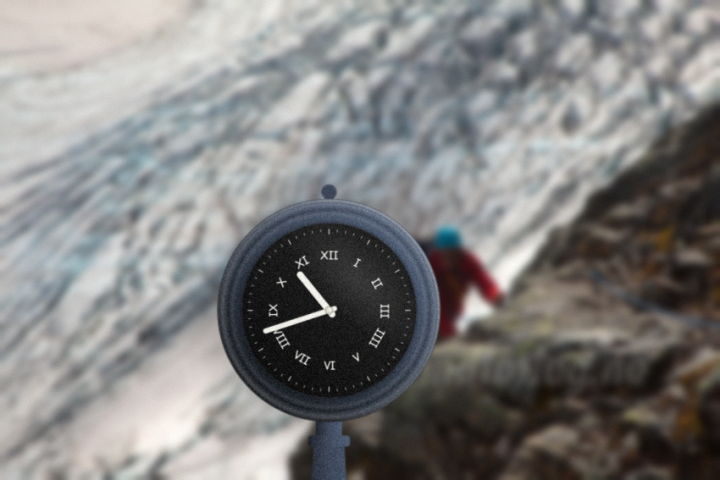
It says 10:42
